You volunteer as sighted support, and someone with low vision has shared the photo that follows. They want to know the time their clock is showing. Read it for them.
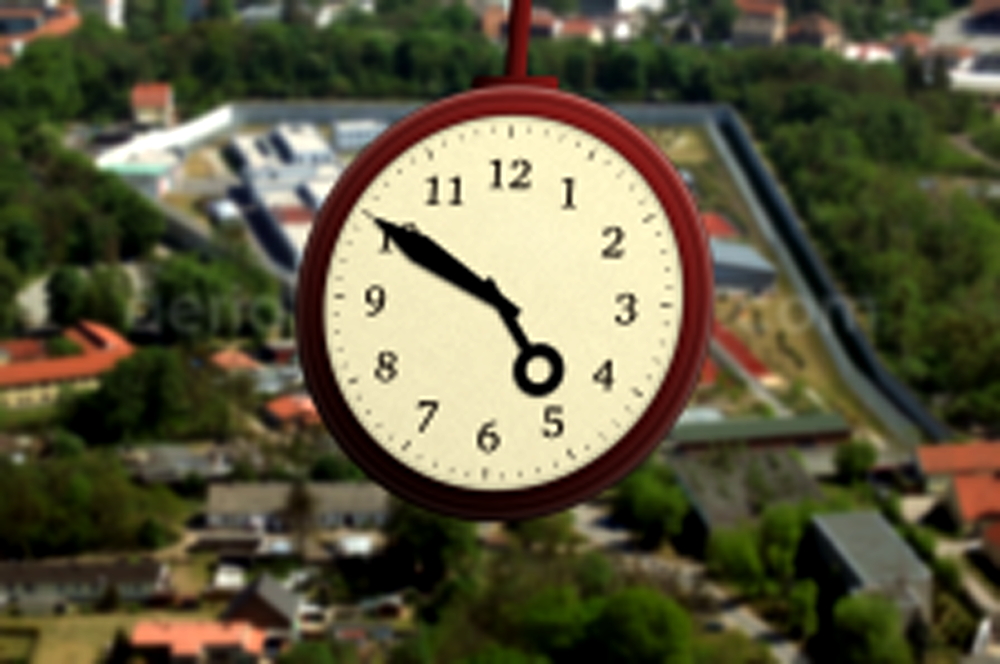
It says 4:50
